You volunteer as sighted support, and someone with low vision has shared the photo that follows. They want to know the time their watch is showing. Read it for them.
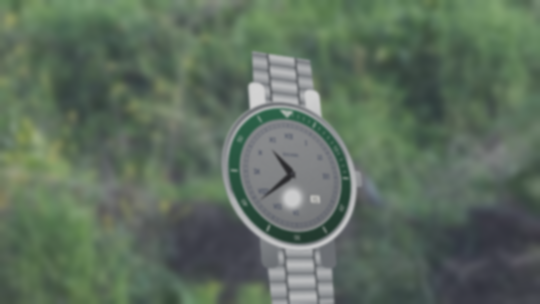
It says 10:39
